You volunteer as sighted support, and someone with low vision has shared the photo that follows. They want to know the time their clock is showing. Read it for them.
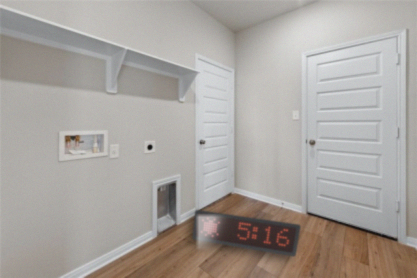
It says 5:16
